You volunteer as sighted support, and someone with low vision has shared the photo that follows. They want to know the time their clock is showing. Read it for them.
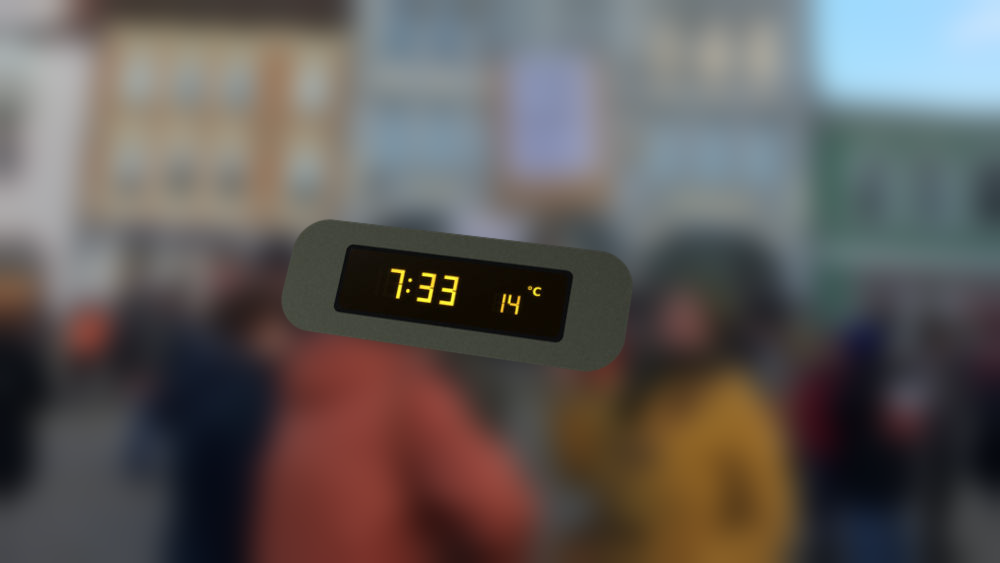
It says 7:33
